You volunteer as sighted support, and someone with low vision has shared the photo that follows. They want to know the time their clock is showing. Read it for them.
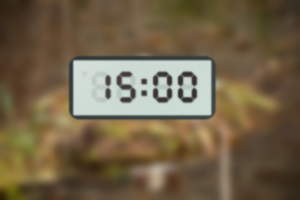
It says 15:00
